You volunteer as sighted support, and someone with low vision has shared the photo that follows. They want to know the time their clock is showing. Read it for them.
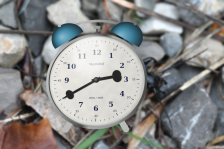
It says 2:40
